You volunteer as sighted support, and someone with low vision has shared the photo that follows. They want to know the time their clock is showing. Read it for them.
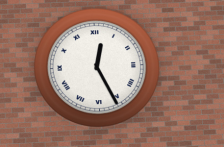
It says 12:26
